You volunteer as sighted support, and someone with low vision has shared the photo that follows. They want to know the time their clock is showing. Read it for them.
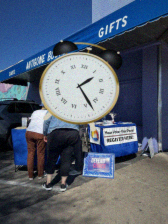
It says 1:23
